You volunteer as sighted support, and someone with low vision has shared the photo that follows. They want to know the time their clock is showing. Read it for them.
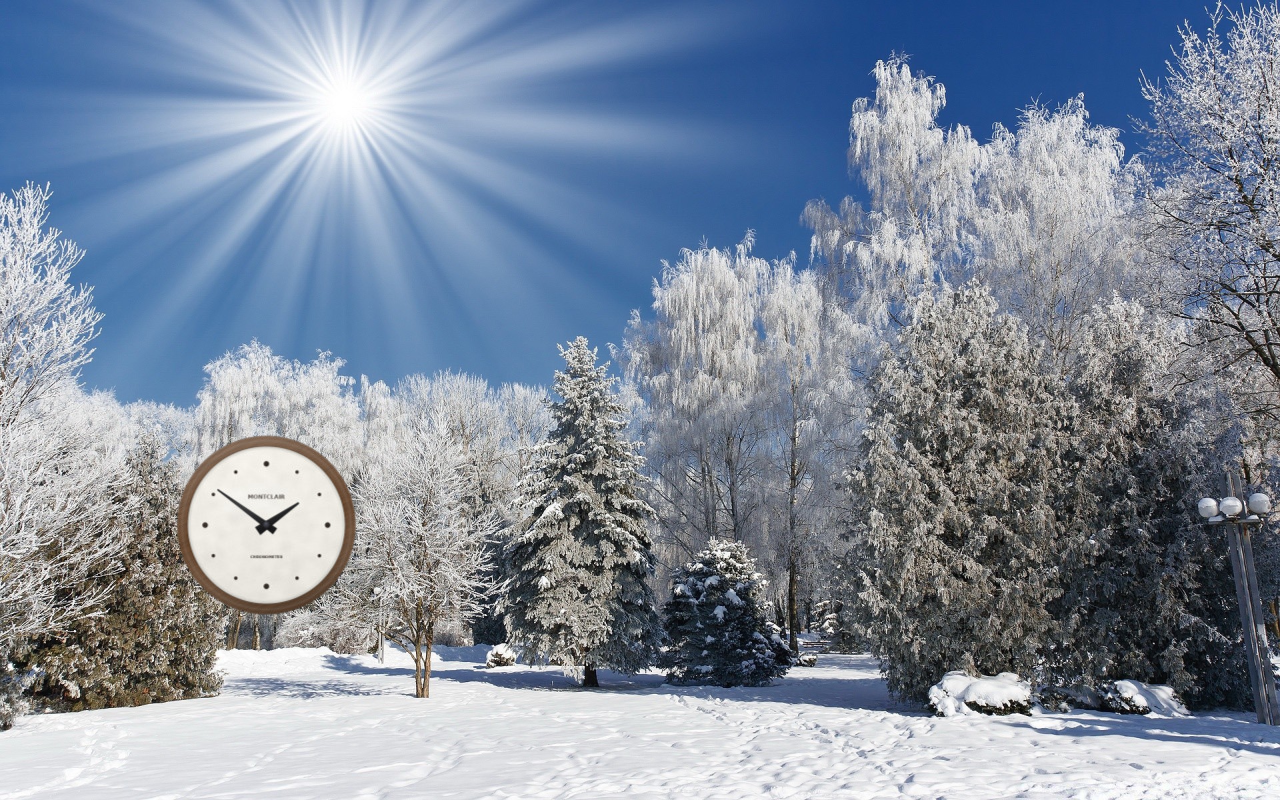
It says 1:51
